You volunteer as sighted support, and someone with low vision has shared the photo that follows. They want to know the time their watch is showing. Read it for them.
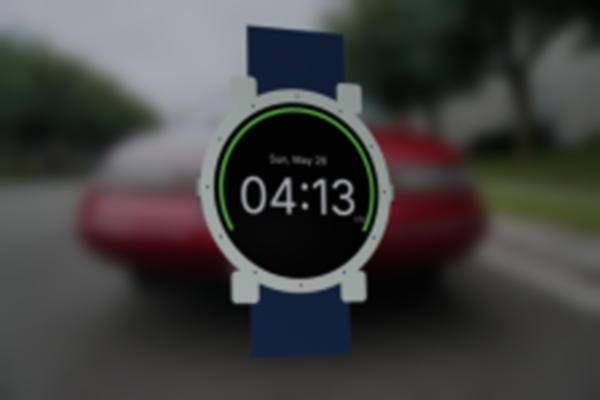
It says 4:13
